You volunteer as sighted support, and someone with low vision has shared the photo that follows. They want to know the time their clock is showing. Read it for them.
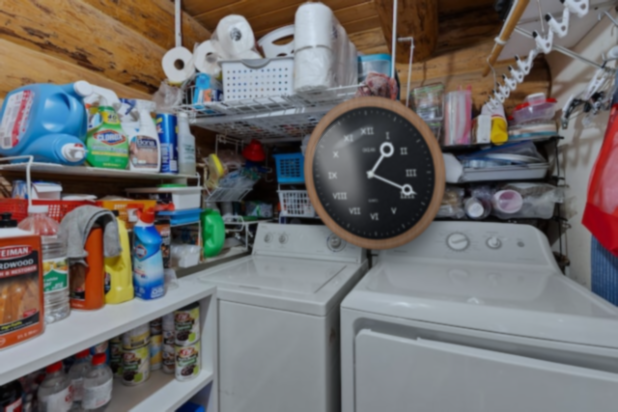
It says 1:19
